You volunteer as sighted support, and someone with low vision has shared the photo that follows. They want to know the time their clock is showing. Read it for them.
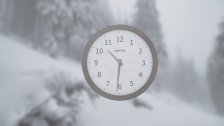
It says 10:31
